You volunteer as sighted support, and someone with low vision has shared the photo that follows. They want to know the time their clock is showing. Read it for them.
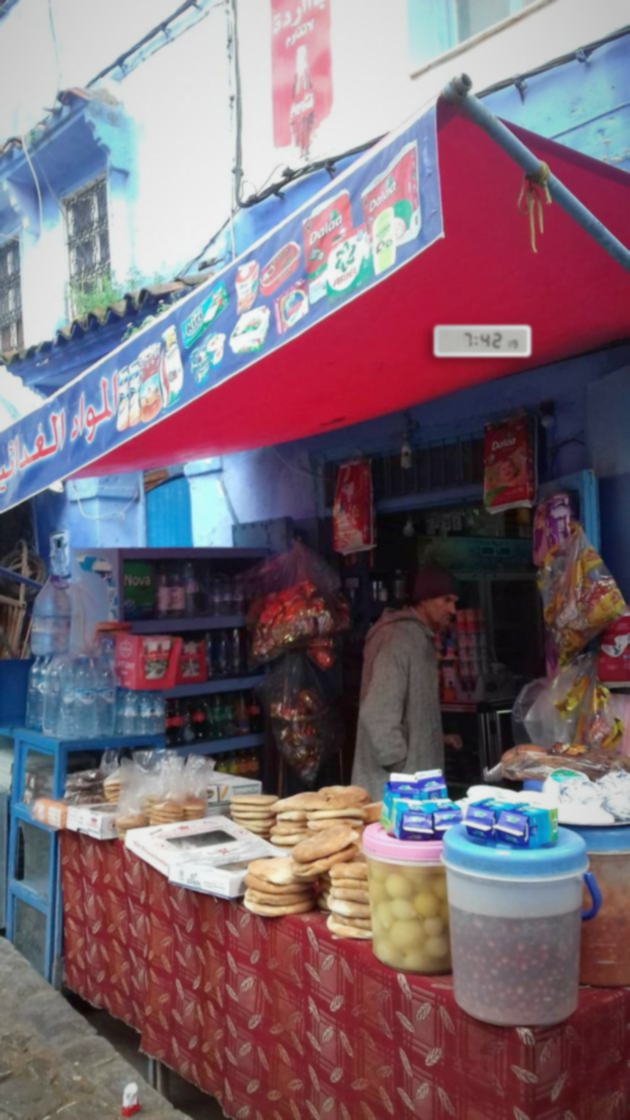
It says 7:42
